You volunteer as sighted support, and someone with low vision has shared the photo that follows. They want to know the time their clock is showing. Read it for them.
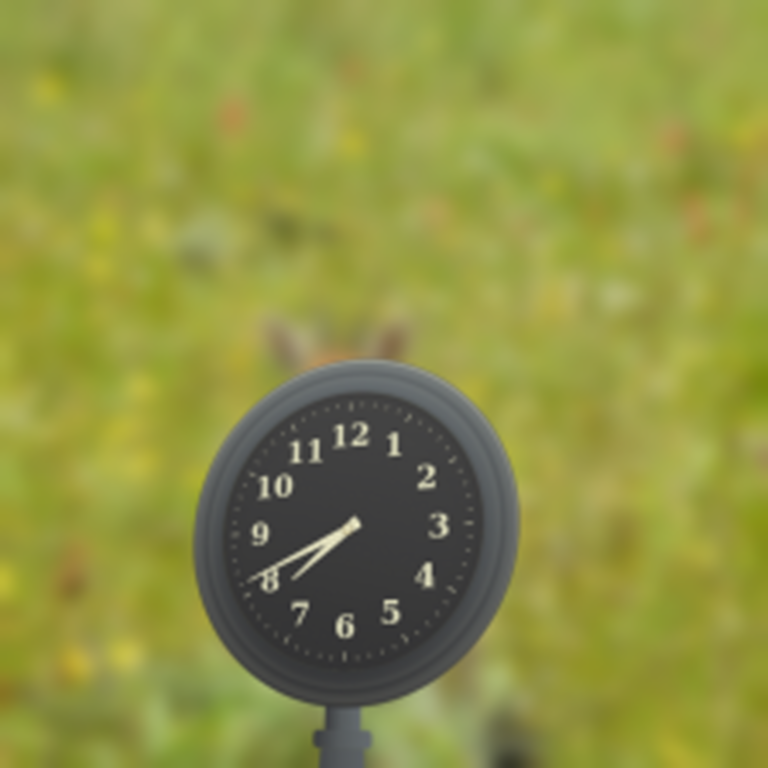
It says 7:41
